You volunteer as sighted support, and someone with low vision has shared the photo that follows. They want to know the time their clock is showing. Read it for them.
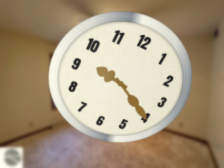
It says 9:20
